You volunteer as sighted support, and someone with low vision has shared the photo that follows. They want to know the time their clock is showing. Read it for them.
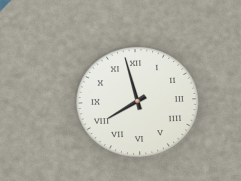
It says 7:58
